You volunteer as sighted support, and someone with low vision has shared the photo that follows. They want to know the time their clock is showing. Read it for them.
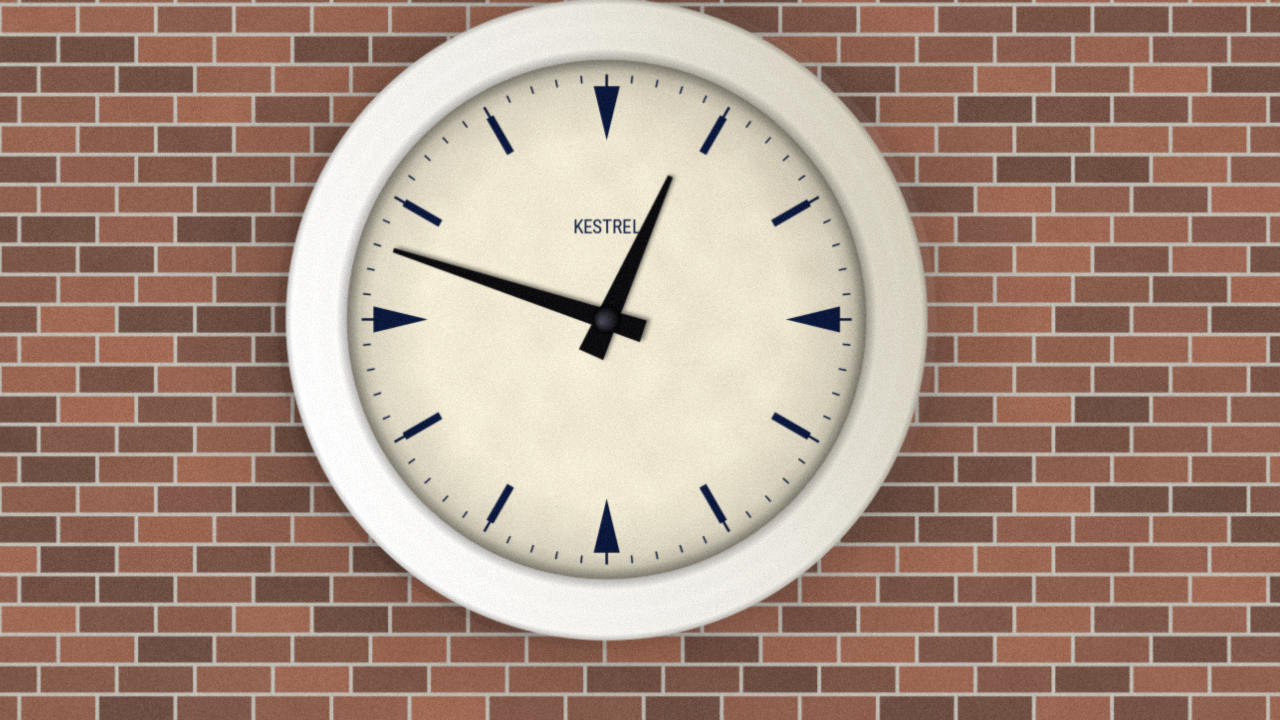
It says 12:48
